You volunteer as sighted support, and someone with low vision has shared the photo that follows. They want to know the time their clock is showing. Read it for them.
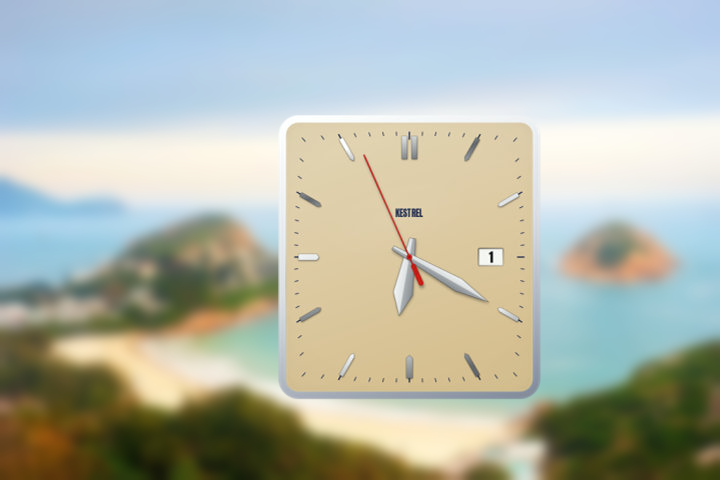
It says 6:19:56
